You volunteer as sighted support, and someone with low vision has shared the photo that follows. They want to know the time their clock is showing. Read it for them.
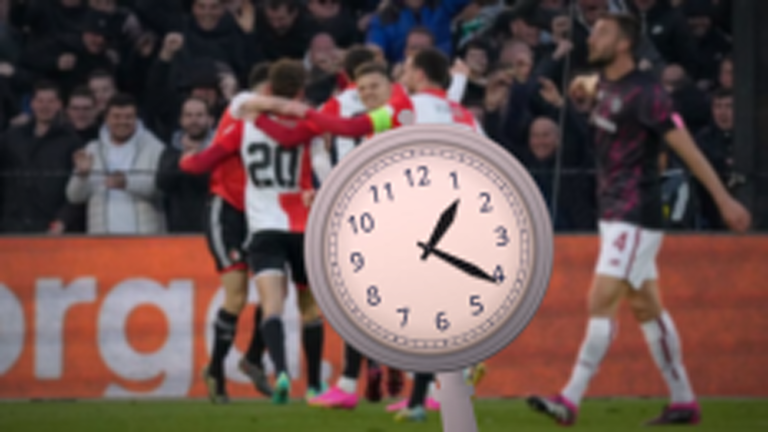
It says 1:21
